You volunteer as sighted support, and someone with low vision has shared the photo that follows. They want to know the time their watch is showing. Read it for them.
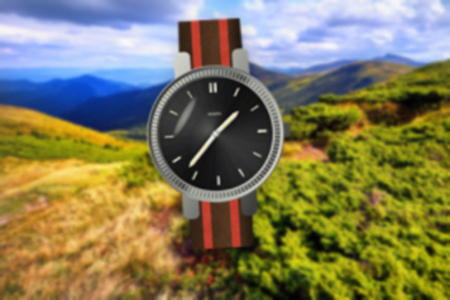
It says 1:37
